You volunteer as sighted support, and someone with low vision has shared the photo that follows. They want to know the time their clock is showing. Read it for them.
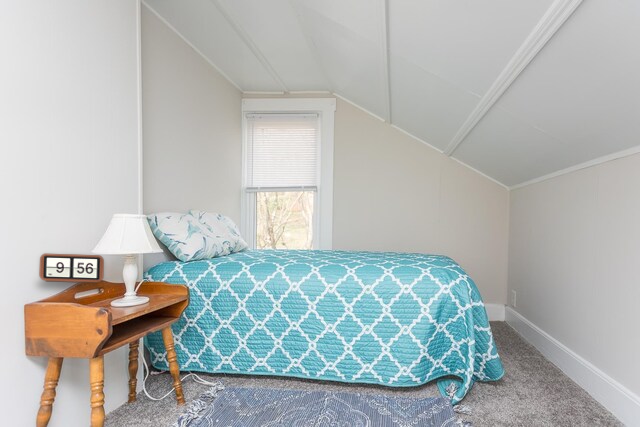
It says 9:56
